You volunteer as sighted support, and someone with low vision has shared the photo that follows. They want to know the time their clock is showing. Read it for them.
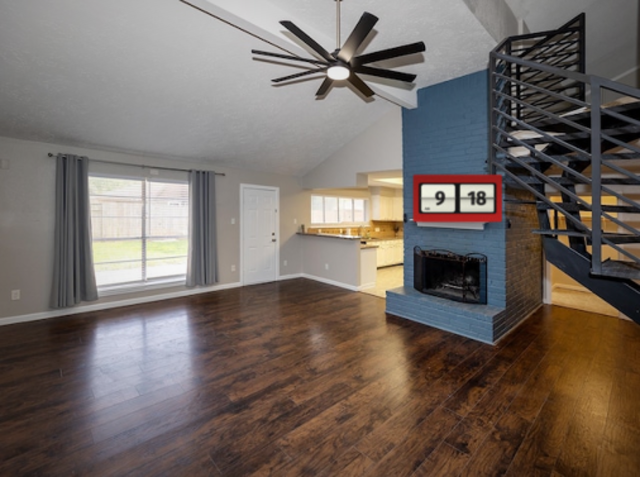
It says 9:18
